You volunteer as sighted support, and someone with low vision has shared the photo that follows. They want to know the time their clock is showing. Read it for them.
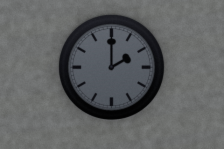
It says 2:00
